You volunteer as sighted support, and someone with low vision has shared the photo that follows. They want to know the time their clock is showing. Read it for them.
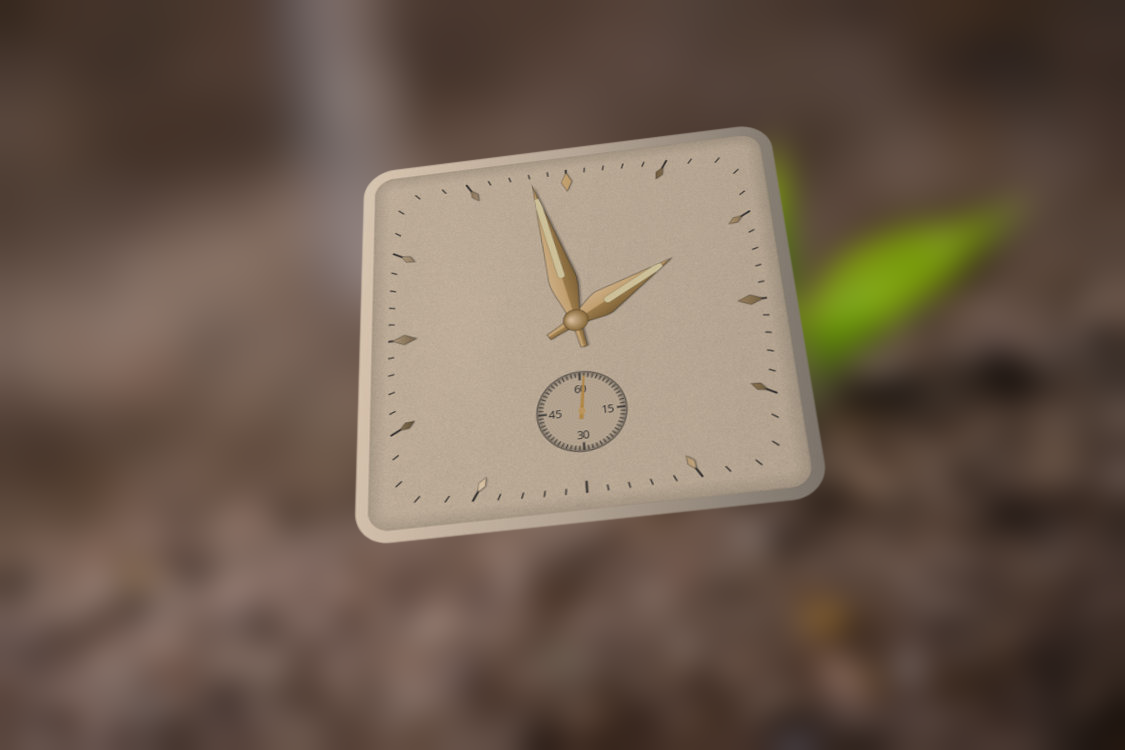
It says 1:58:01
